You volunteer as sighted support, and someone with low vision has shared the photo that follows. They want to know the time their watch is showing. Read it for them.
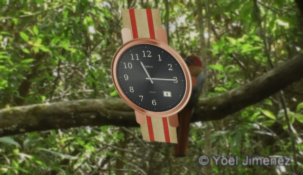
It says 11:15
